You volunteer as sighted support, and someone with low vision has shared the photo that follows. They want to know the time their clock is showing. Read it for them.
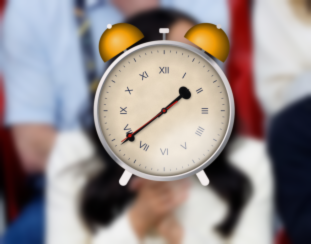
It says 1:38:39
